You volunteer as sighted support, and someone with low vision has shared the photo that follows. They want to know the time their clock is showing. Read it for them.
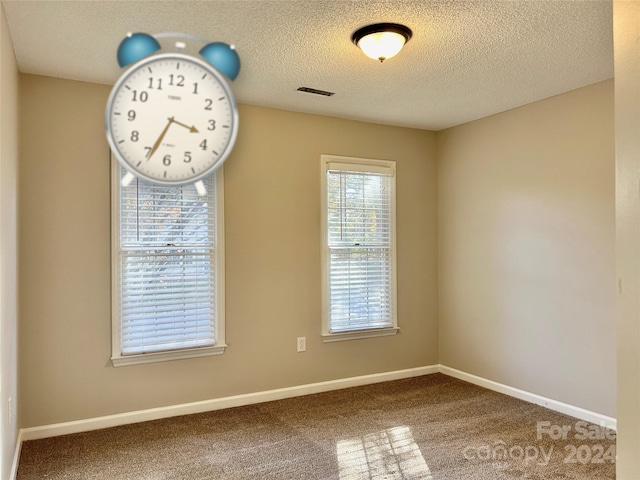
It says 3:34
